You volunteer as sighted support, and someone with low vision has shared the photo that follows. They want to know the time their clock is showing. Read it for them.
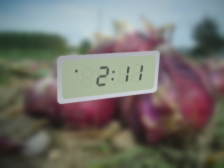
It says 2:11
